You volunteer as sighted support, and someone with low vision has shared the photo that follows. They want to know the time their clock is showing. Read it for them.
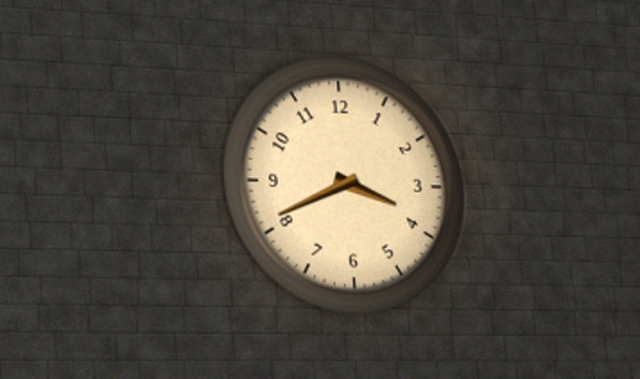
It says 3:41
